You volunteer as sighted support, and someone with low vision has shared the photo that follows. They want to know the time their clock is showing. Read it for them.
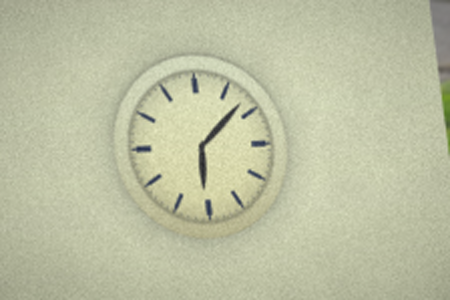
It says 6:08
